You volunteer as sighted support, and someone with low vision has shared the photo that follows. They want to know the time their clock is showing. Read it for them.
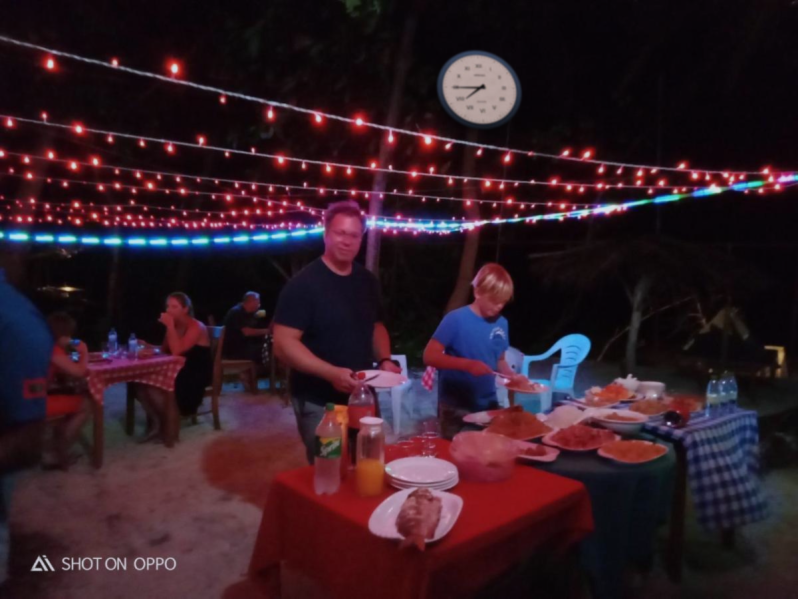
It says 7:45
